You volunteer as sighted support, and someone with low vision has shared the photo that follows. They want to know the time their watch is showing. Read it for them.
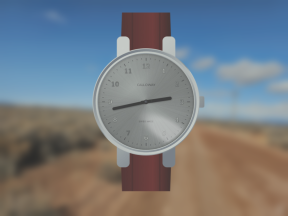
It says 2:43
